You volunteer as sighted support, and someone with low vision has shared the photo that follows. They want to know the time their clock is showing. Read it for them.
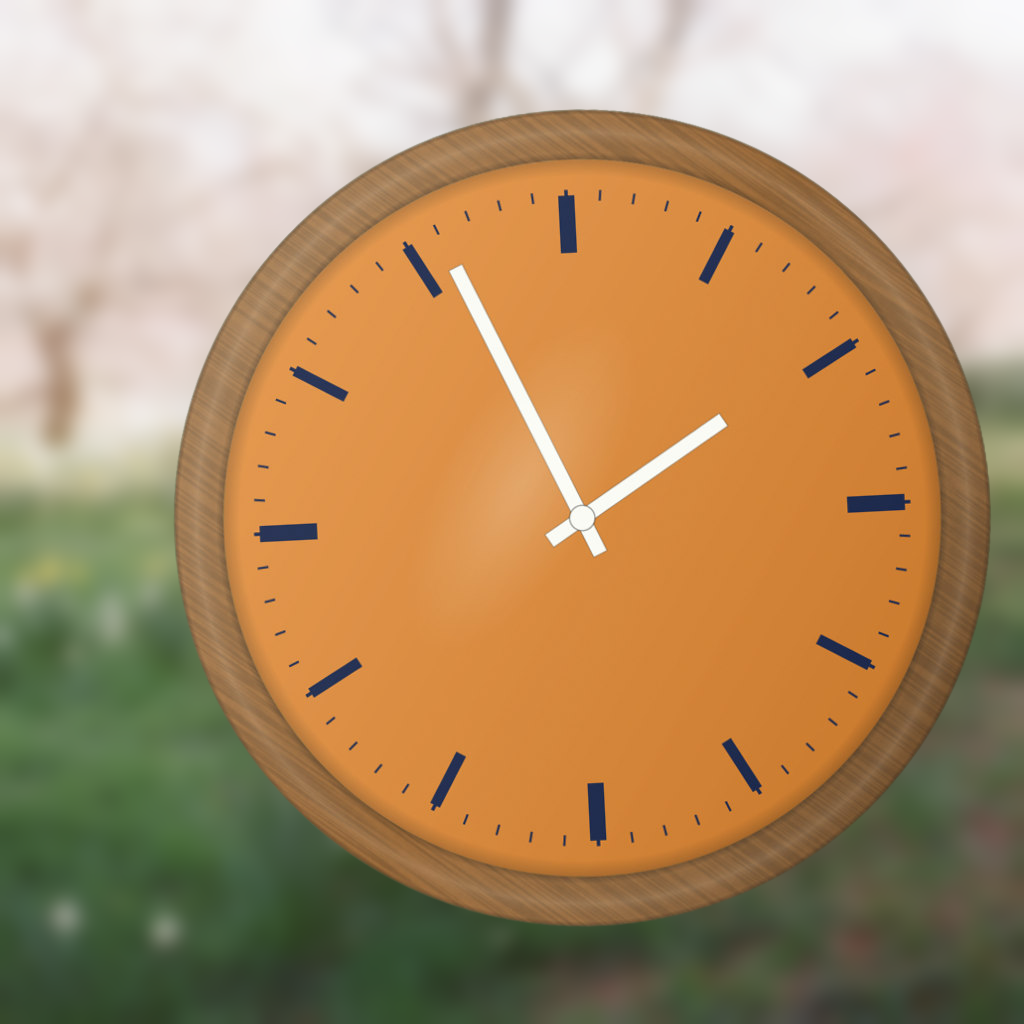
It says 1:56
